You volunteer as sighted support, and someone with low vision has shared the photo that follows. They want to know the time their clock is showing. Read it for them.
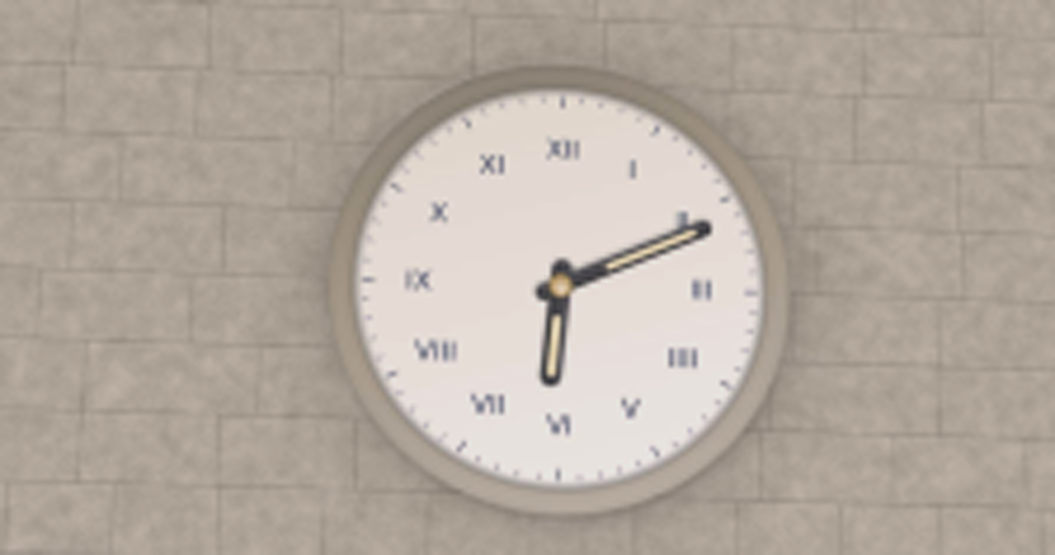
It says 6:11
